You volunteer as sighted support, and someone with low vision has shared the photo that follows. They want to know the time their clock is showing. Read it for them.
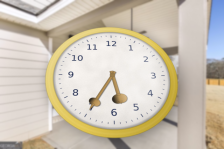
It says 5:35
